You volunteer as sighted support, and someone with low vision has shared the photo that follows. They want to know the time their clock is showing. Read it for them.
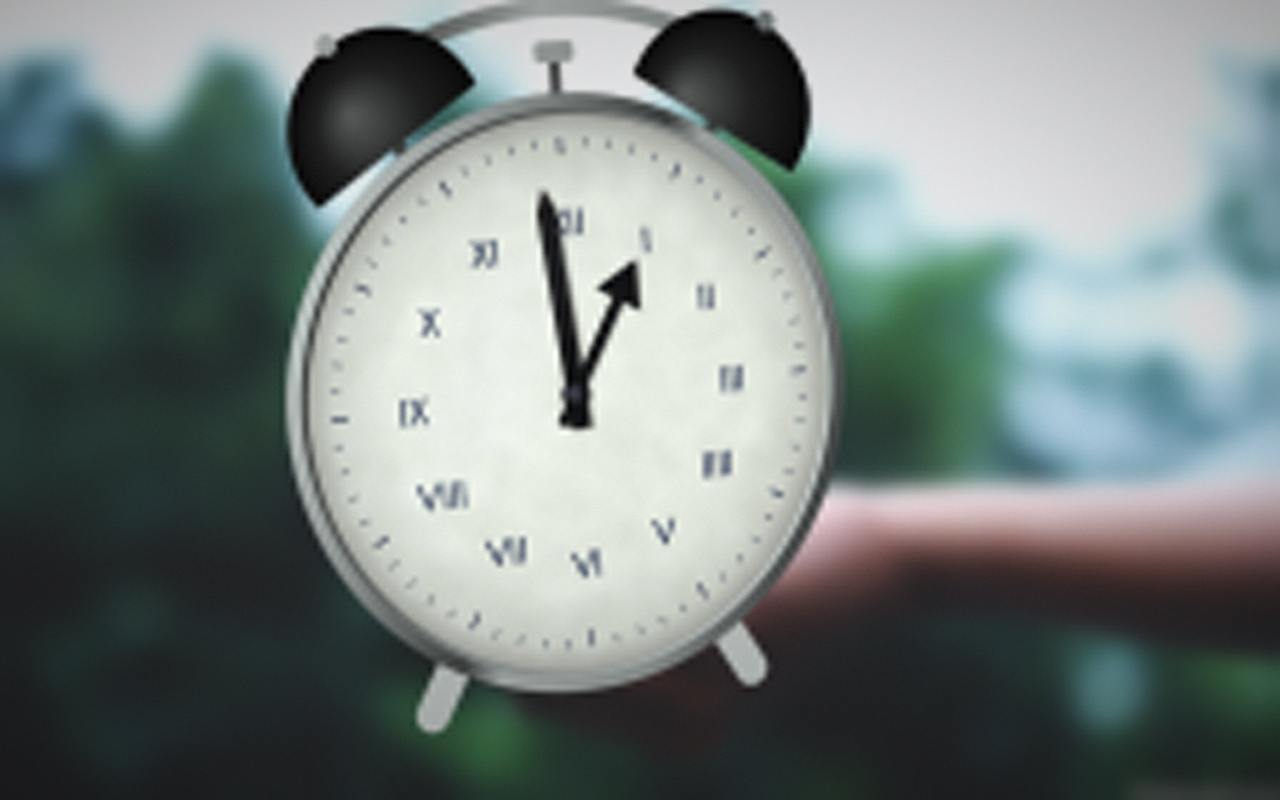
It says 12:59
